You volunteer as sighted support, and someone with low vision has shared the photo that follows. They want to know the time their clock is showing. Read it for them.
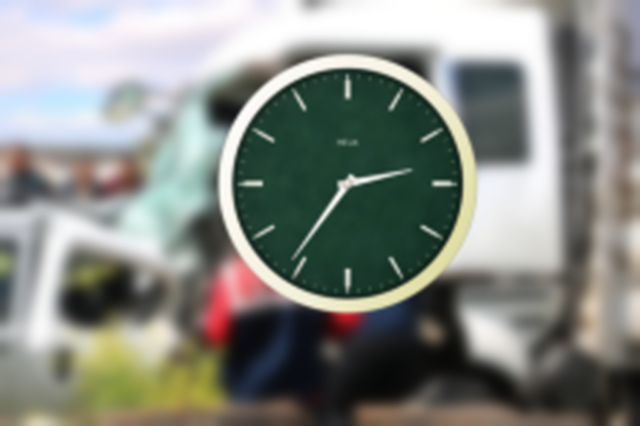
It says 2:36
